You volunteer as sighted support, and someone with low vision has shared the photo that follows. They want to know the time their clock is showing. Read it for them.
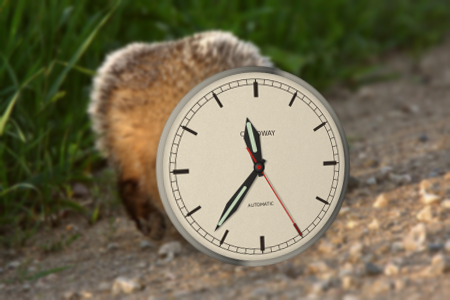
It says 11:36:25
